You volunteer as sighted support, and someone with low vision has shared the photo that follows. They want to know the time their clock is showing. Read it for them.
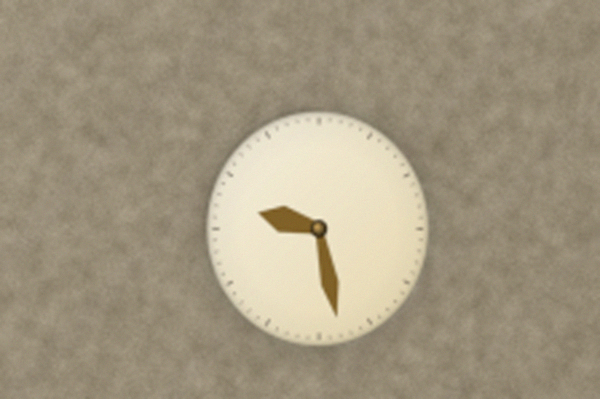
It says 9:28
